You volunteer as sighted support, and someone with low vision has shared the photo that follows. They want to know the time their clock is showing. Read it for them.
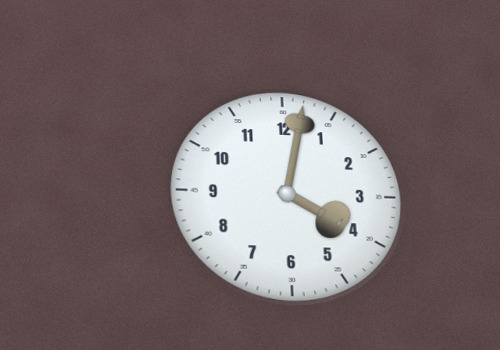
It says 4:02
